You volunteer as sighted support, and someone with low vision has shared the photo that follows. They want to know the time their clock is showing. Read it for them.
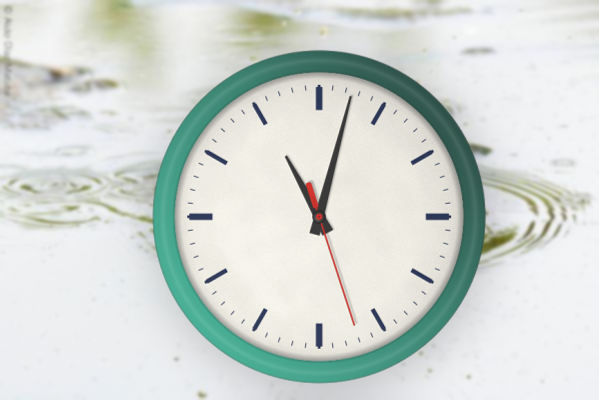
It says 11:02:27
